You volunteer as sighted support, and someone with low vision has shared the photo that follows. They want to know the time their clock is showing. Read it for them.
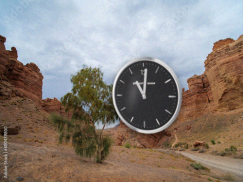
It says 11:01
